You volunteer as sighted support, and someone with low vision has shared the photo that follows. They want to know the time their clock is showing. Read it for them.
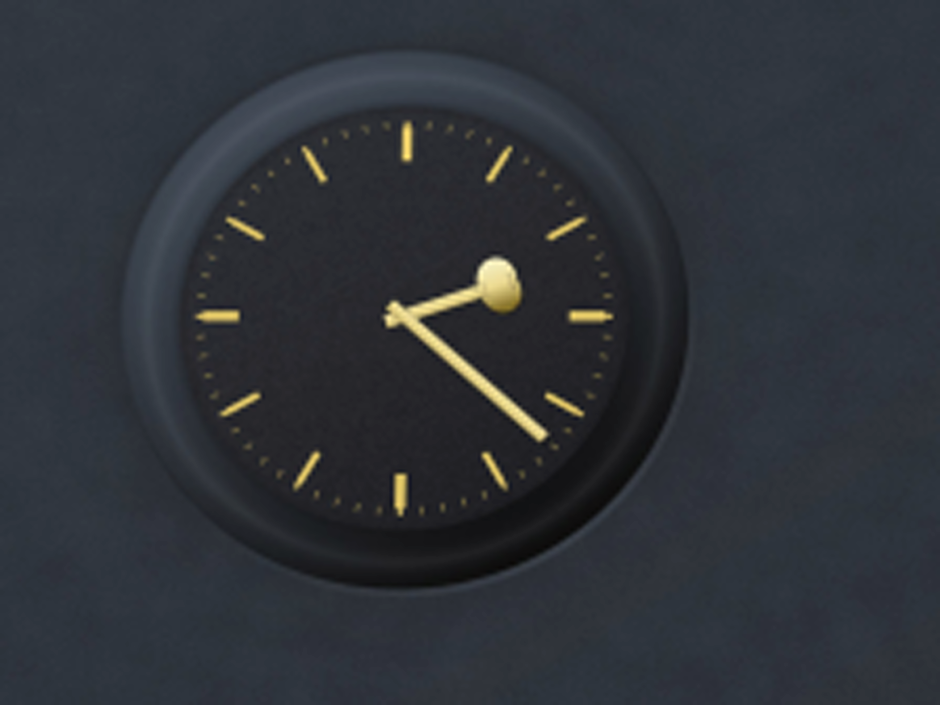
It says 2:22
